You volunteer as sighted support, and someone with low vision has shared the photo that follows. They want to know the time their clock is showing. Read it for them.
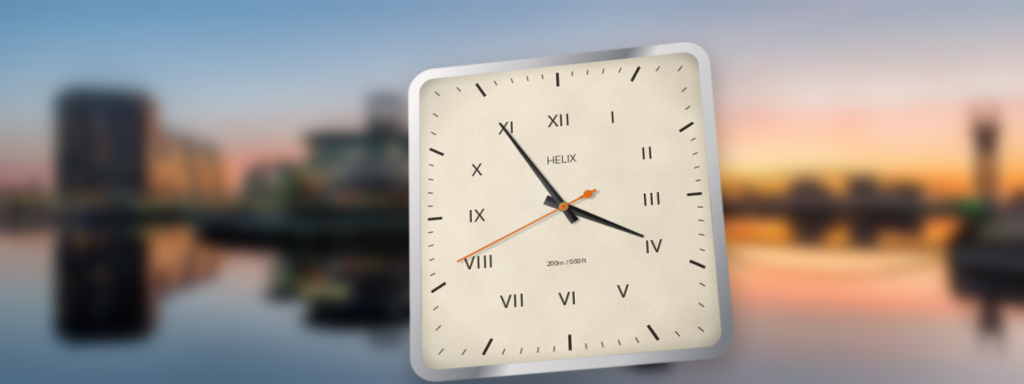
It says 3:54:41
